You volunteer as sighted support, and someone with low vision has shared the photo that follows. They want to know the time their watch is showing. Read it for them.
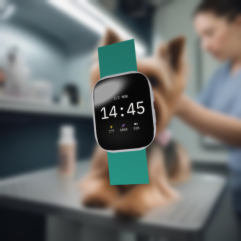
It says 14:45
